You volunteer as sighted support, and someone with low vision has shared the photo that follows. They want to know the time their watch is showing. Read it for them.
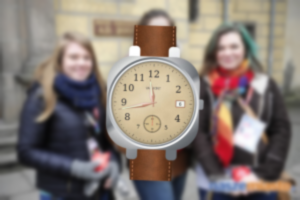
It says 11:43
